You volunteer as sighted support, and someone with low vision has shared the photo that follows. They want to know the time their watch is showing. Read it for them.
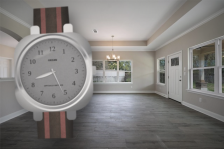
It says 8:26
